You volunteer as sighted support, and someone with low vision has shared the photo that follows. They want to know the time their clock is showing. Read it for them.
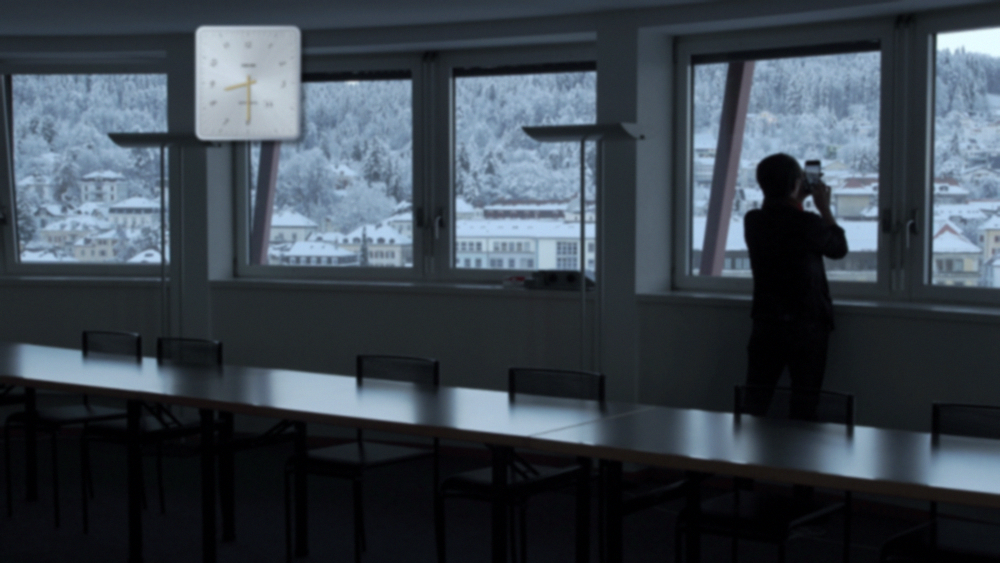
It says 8:30
